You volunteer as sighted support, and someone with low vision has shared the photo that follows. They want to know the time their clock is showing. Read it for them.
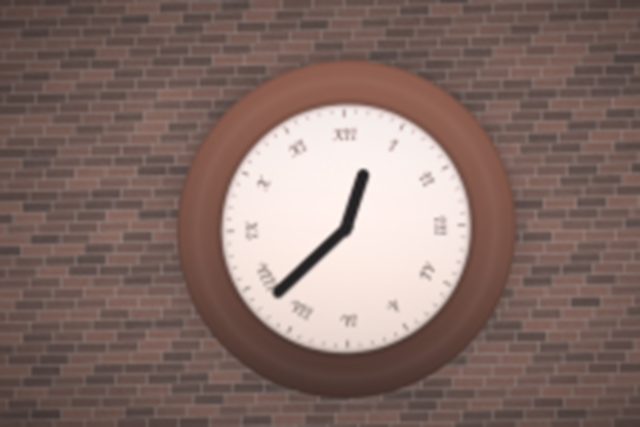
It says 12:38
